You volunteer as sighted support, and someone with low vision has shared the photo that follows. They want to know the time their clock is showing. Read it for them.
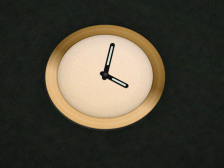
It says 4:02
